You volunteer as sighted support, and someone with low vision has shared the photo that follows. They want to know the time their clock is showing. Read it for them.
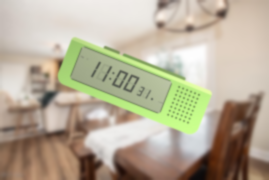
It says 11:00
